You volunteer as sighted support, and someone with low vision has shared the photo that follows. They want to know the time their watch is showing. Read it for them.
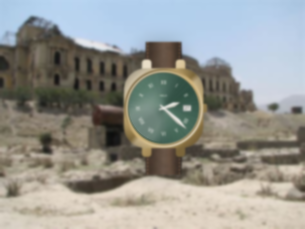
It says 2:22
